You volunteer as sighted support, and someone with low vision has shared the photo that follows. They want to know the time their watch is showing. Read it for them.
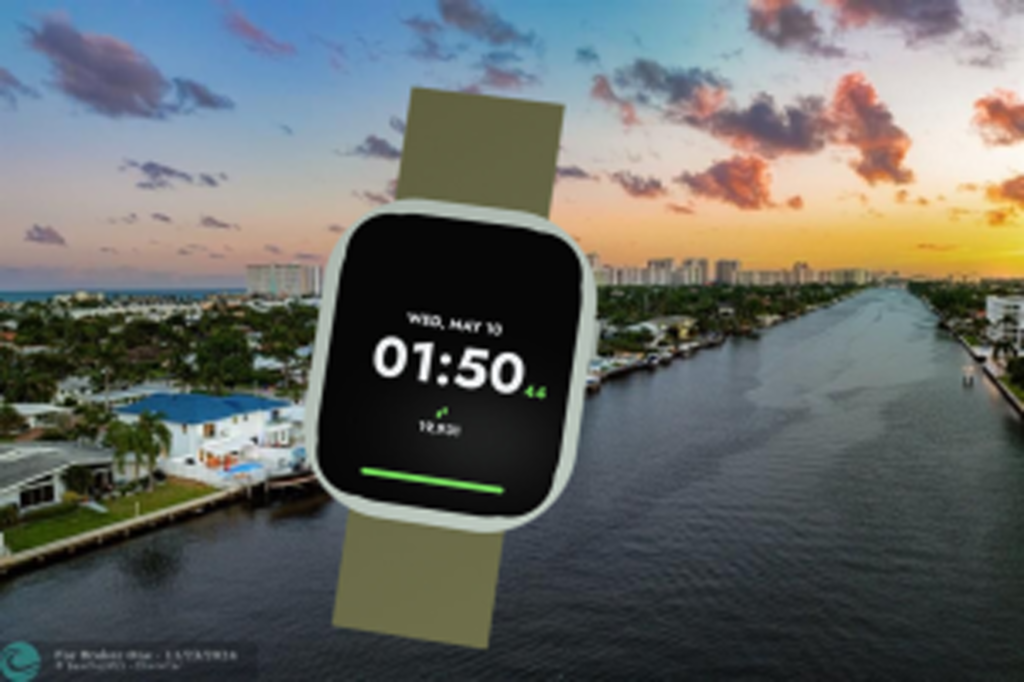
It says 1:50
